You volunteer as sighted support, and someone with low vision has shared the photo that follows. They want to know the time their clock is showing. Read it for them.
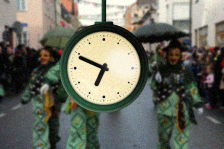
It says 6:49
